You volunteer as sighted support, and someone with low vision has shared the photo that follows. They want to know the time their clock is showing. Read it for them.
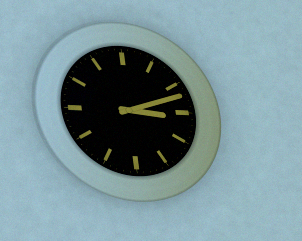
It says 3:12
